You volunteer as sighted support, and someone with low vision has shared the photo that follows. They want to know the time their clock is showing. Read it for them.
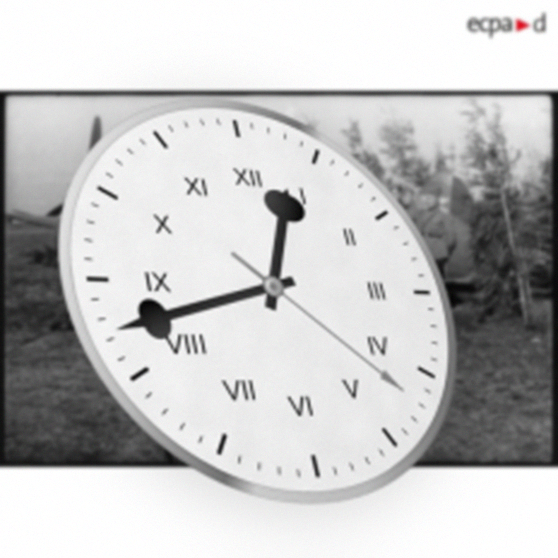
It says 12:42:22
